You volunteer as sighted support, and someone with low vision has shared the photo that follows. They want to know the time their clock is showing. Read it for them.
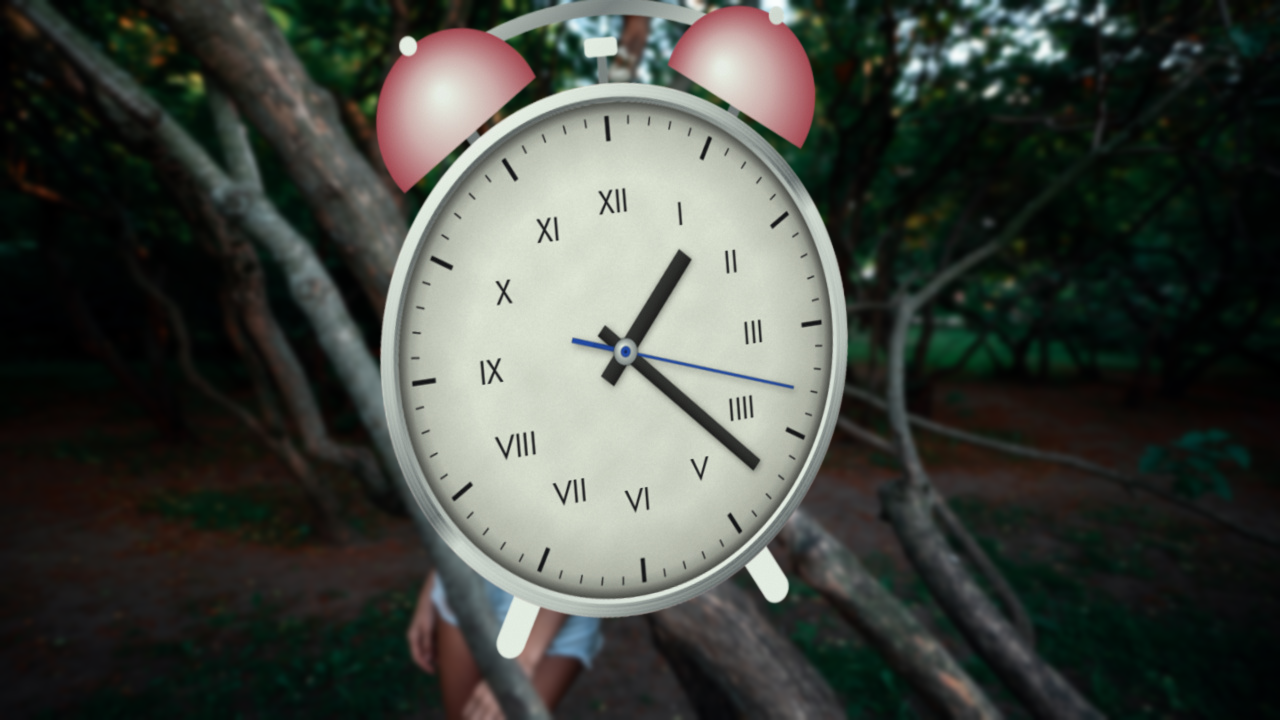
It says 1:22:18
